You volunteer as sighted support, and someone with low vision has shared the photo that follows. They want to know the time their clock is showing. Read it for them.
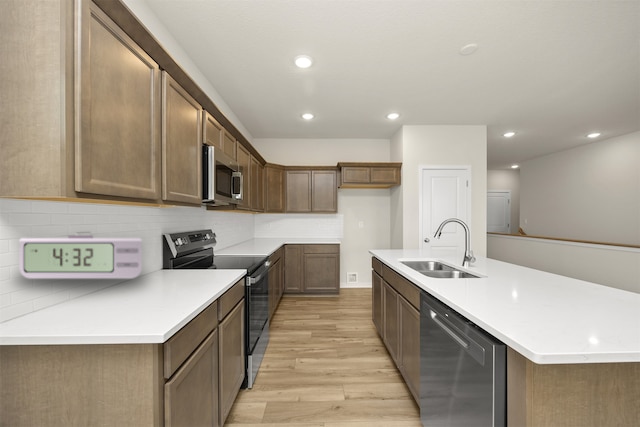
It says 4:32
